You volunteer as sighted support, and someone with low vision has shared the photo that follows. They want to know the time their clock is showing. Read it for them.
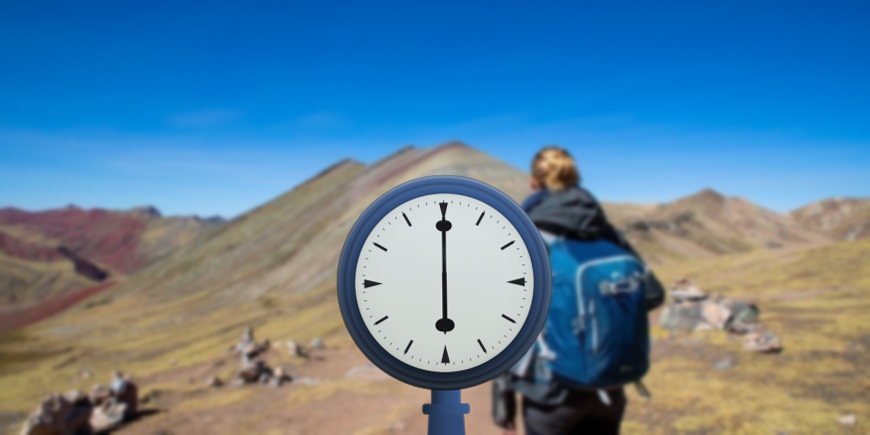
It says 6:00
